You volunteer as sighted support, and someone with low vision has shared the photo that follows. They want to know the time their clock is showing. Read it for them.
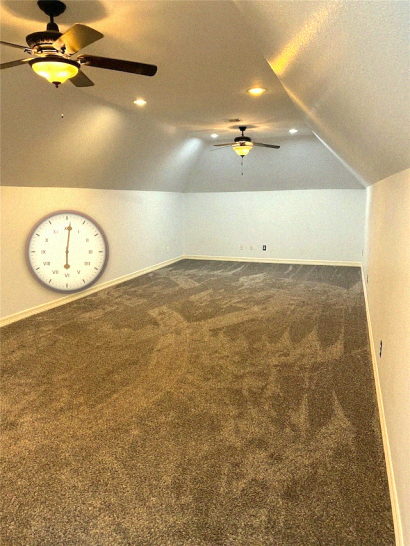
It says 6:01
